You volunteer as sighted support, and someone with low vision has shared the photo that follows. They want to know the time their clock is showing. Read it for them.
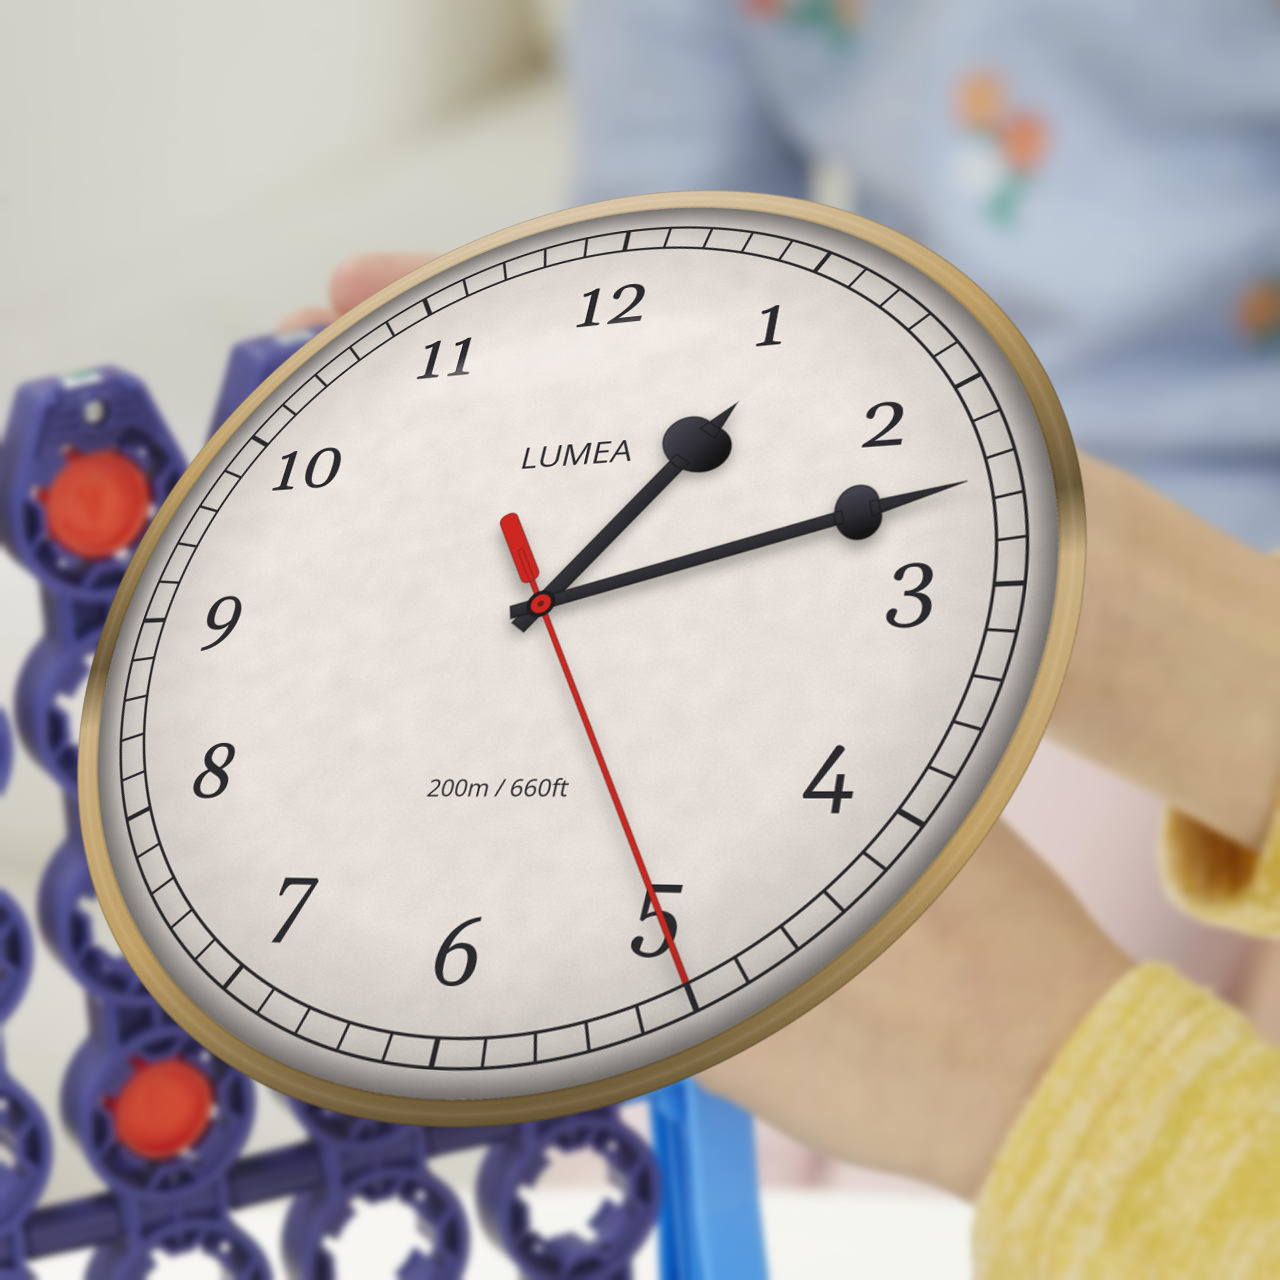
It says 1:12:25
